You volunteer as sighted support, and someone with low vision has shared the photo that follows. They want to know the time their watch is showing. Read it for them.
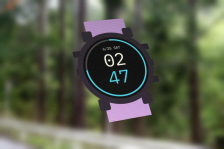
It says 2:47
